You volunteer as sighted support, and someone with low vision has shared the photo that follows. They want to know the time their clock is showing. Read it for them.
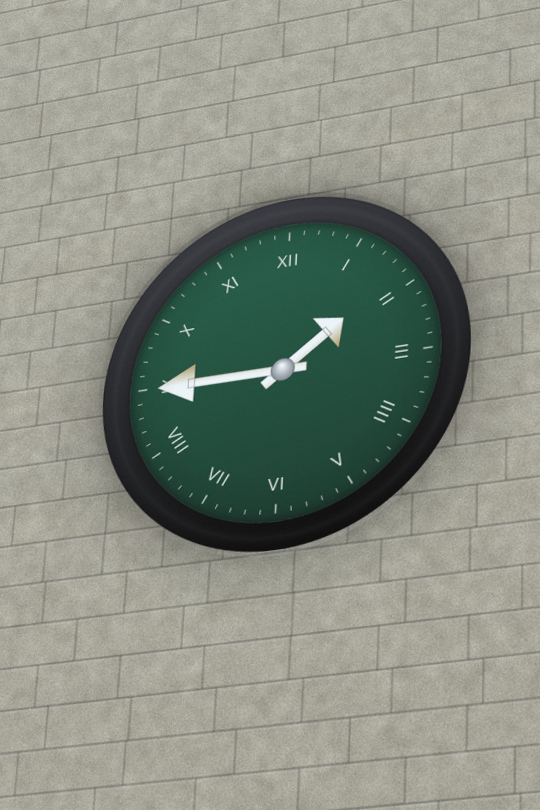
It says 1:45
